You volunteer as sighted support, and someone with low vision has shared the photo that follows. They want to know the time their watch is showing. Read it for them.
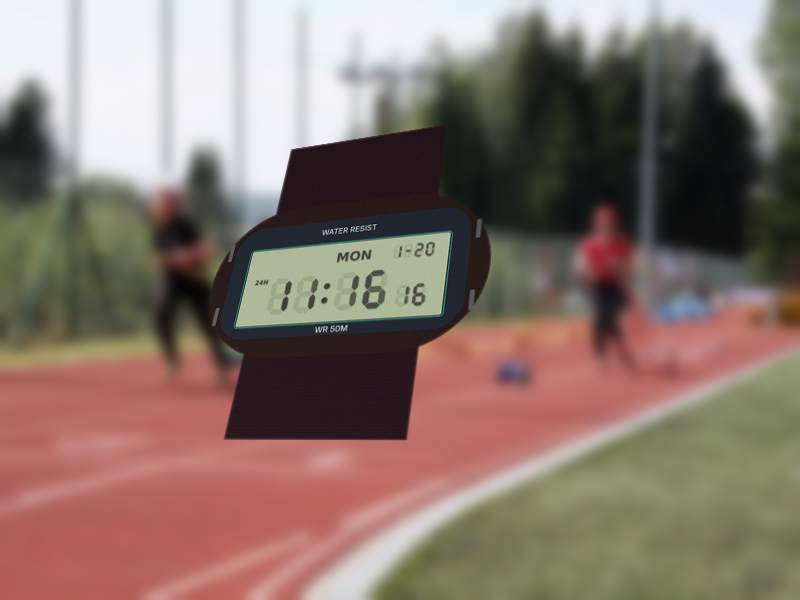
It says 11:16:16
